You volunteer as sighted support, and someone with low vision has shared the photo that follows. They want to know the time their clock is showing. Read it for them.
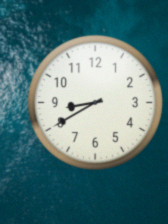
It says 8:40
